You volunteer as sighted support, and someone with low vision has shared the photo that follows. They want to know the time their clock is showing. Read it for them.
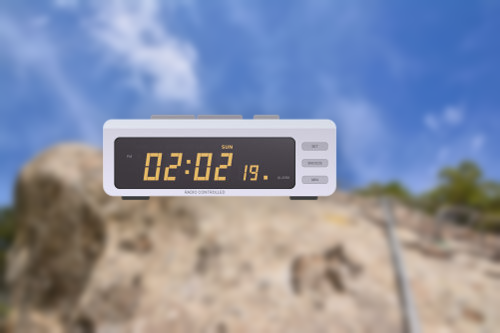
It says 2:02:19
